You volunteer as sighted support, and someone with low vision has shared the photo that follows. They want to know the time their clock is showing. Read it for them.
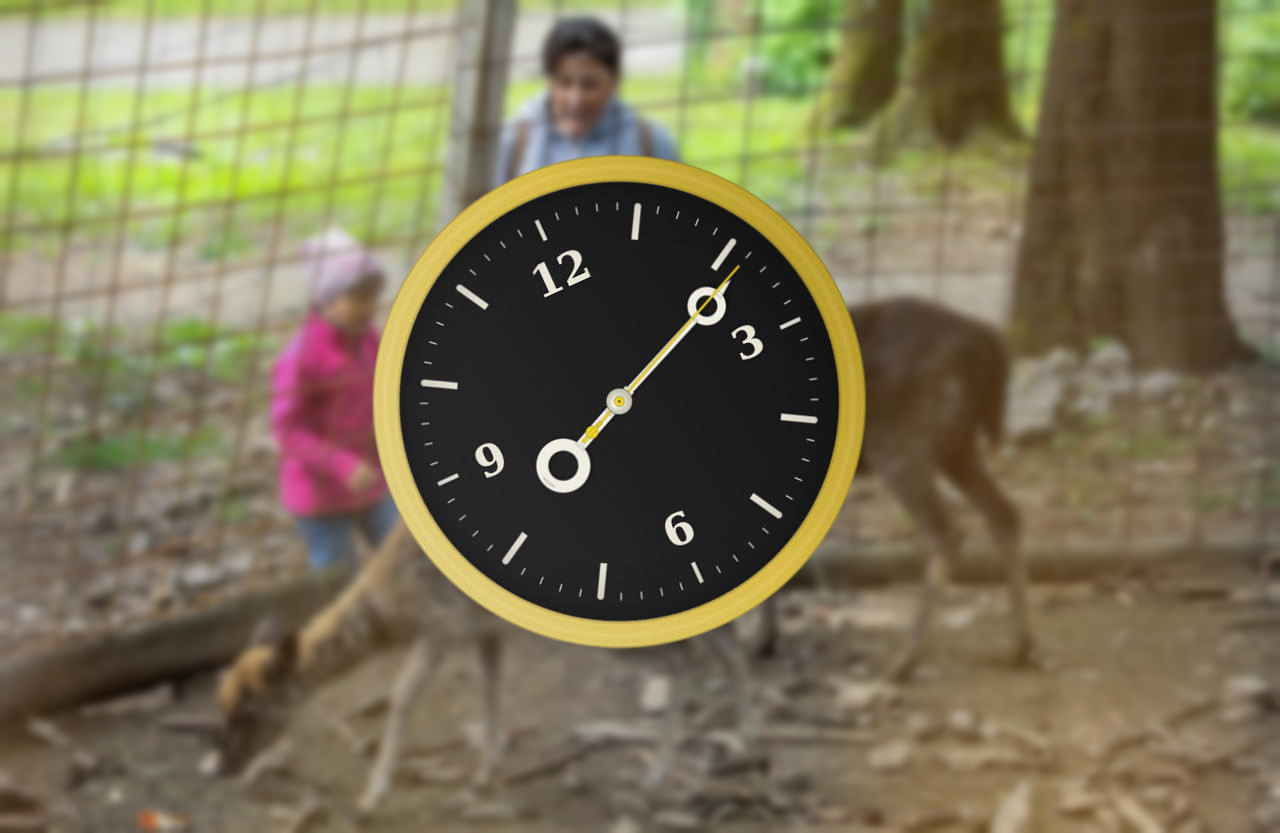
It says 8:11:11
